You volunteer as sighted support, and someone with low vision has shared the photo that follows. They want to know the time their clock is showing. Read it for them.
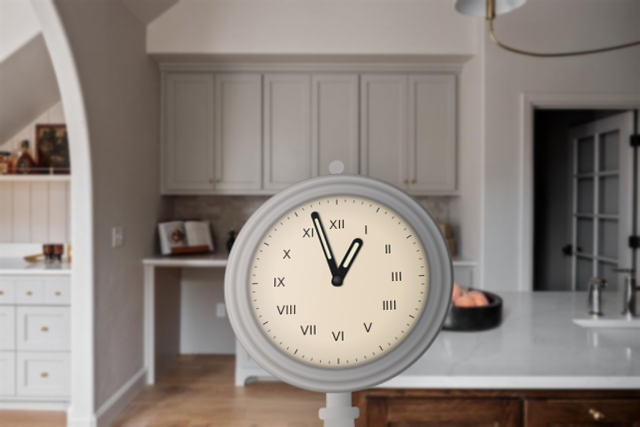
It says 12:57
